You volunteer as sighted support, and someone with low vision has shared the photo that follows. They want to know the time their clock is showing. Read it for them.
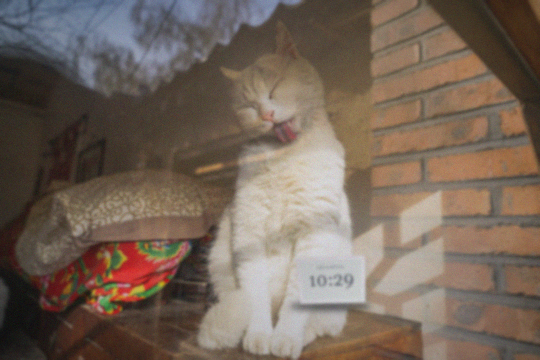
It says 10:29
